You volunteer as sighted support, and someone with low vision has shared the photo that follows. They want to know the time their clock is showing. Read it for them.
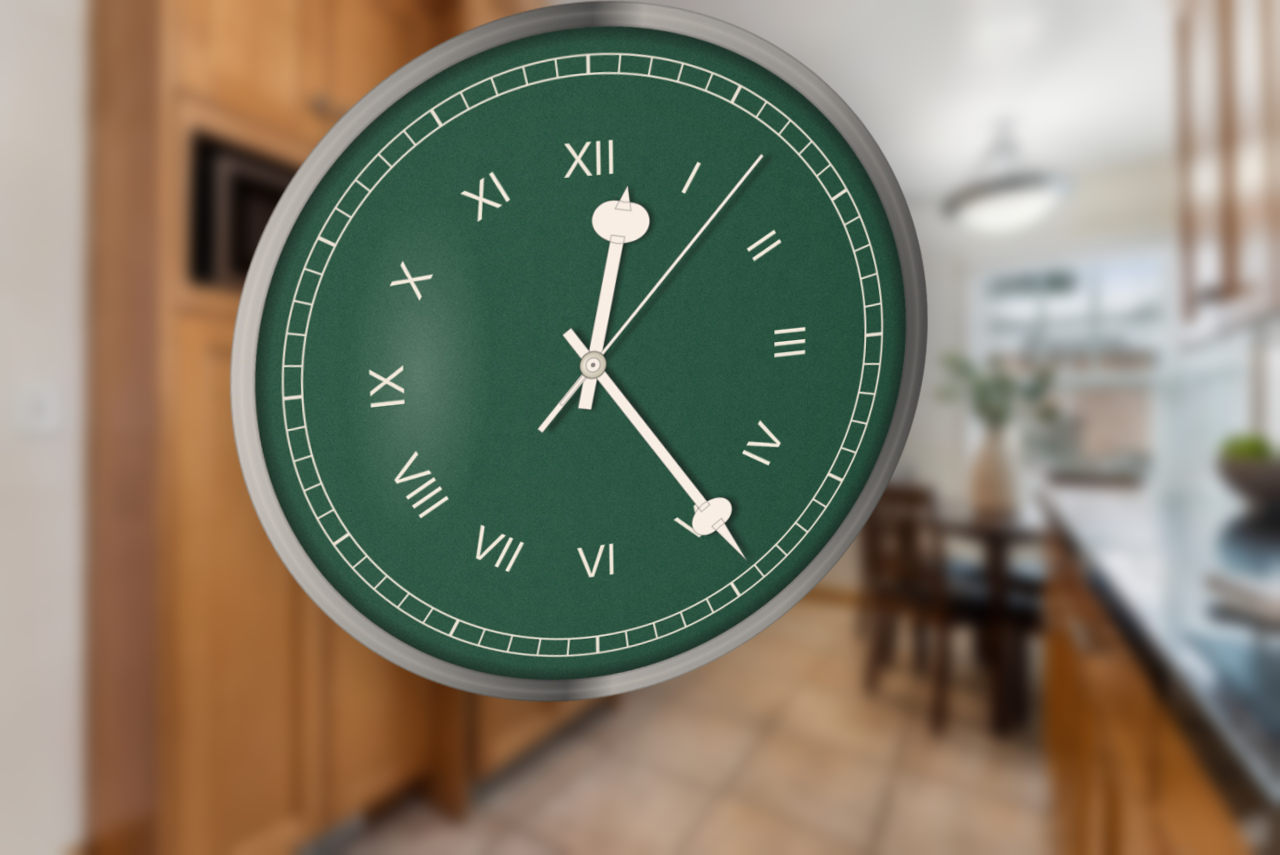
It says 12:24:07
